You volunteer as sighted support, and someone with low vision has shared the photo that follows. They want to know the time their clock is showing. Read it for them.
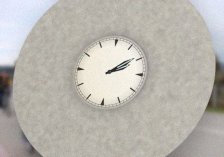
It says 2:09
